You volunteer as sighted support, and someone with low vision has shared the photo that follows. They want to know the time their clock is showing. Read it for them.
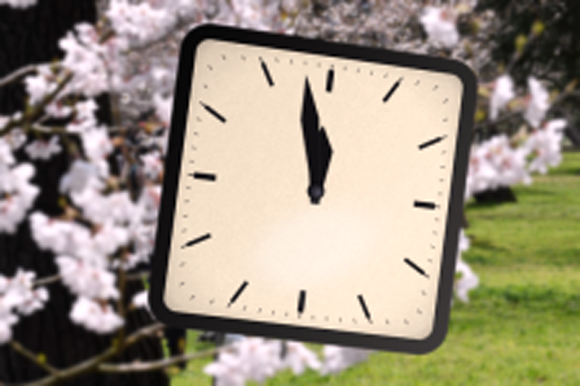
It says 11:58
